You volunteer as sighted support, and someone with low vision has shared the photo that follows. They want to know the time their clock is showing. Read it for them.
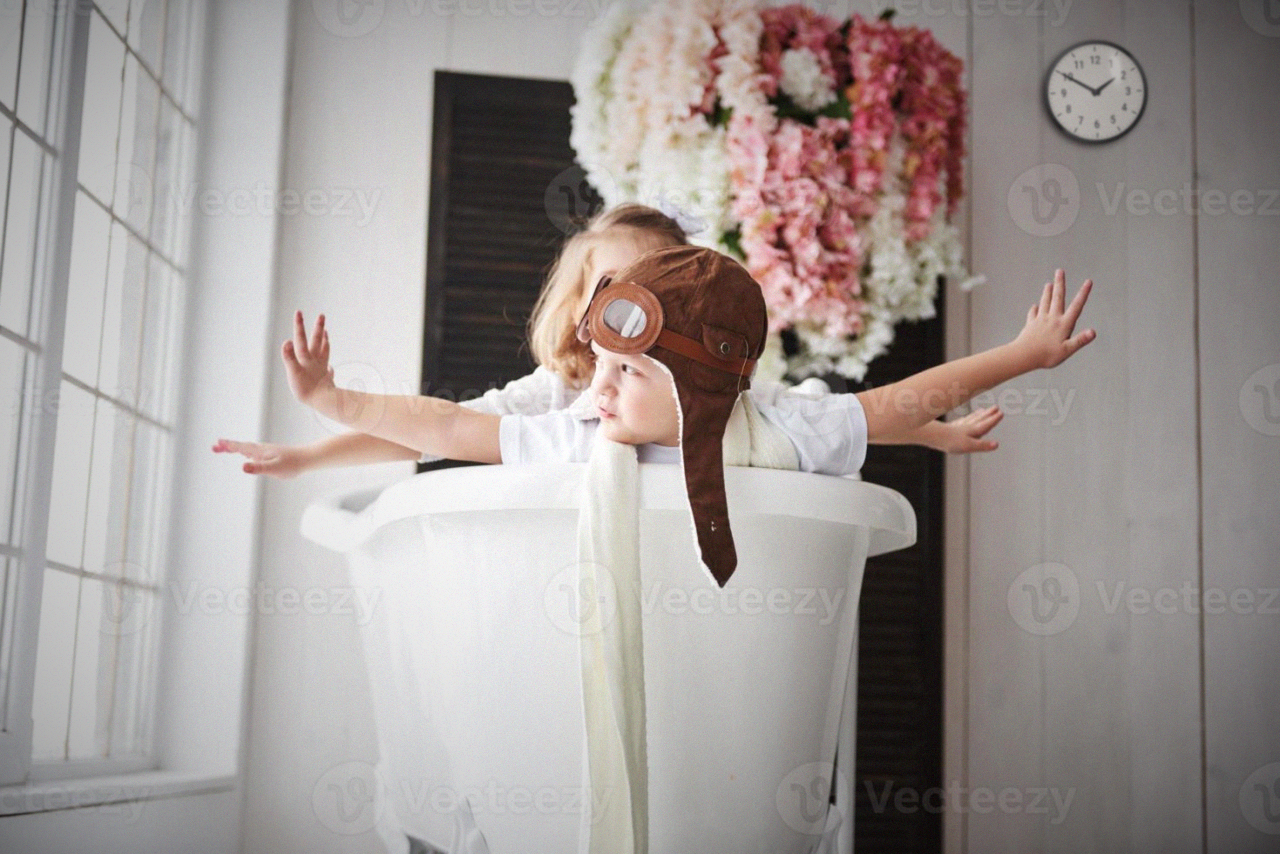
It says 1:50
